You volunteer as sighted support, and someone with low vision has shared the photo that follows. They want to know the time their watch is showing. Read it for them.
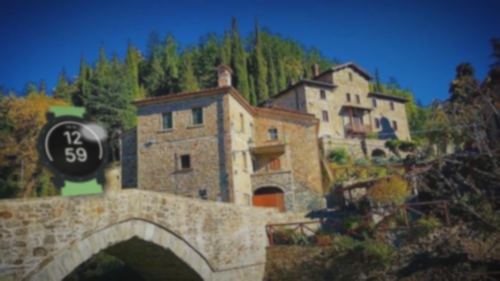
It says 12:59
